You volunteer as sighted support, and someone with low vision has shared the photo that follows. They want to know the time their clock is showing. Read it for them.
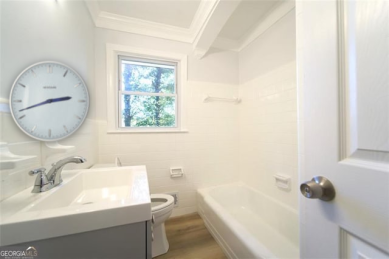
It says 2:42
